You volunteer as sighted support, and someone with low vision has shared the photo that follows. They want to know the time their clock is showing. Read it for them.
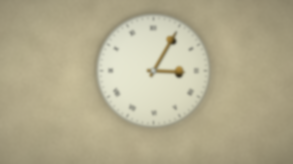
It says 3:05
